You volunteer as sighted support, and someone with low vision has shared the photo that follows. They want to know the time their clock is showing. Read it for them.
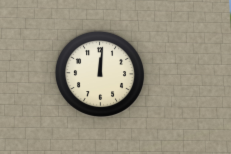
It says 12:01
